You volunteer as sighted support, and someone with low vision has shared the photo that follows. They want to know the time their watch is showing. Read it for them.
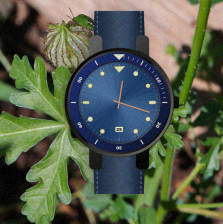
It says 12:18
